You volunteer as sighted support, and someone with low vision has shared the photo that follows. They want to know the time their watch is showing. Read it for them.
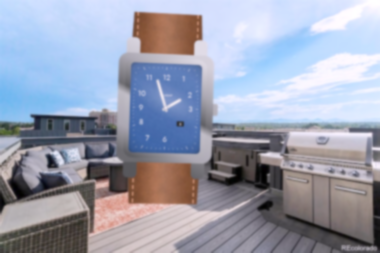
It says 1:57
